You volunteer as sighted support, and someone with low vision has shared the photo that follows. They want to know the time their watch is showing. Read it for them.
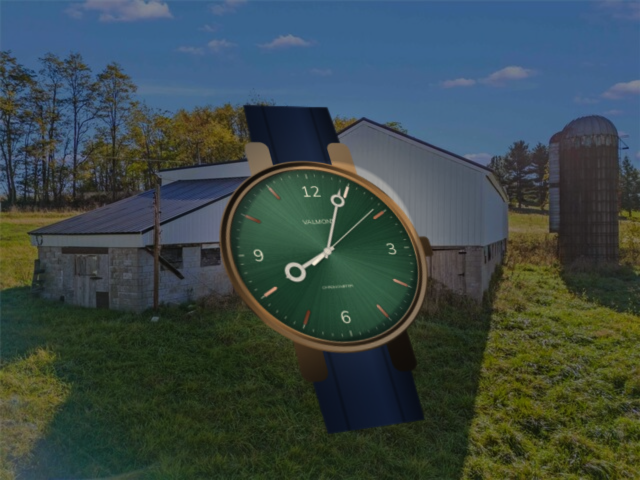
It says 8:04:09
